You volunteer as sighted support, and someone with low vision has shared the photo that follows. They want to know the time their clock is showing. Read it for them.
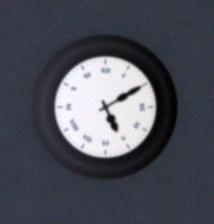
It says 5:10
